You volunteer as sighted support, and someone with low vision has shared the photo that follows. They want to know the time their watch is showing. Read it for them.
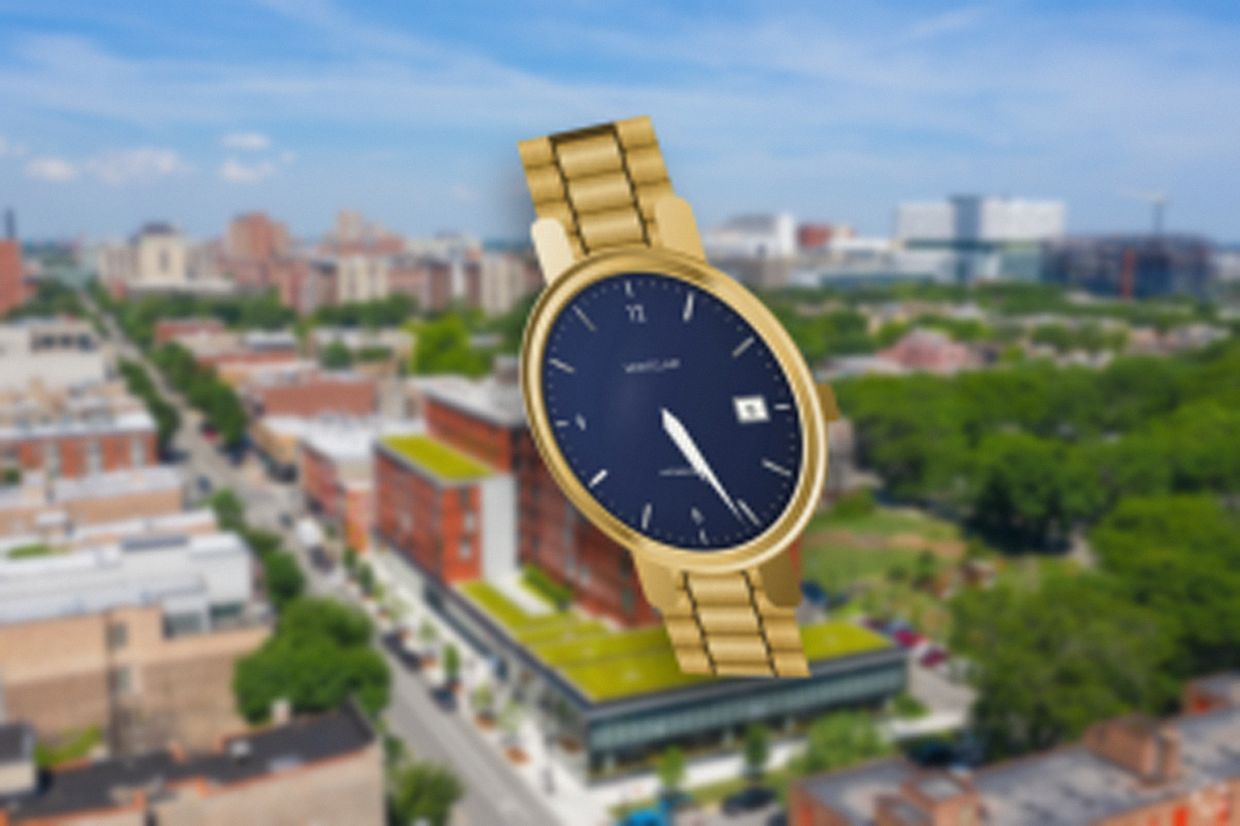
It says 5:26
